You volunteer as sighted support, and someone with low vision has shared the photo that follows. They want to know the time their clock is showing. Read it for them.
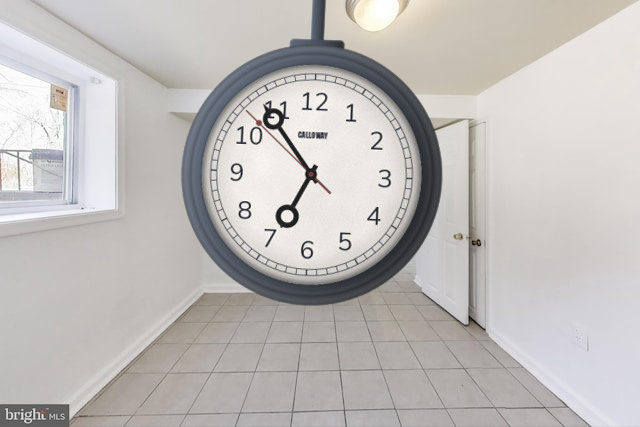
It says 6:53:52
